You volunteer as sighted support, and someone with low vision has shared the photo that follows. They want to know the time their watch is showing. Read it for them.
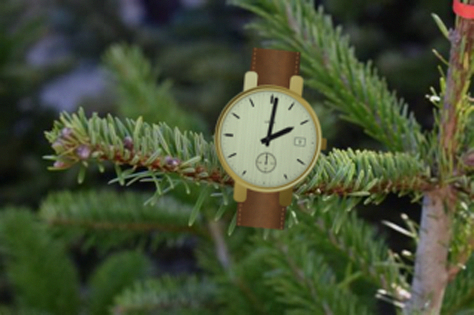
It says 2:01
